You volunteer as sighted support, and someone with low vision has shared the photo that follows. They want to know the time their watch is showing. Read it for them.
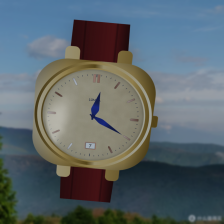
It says 12:20
